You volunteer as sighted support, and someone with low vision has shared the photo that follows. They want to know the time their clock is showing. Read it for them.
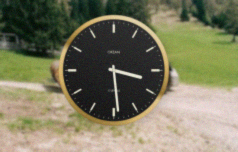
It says 3:29
